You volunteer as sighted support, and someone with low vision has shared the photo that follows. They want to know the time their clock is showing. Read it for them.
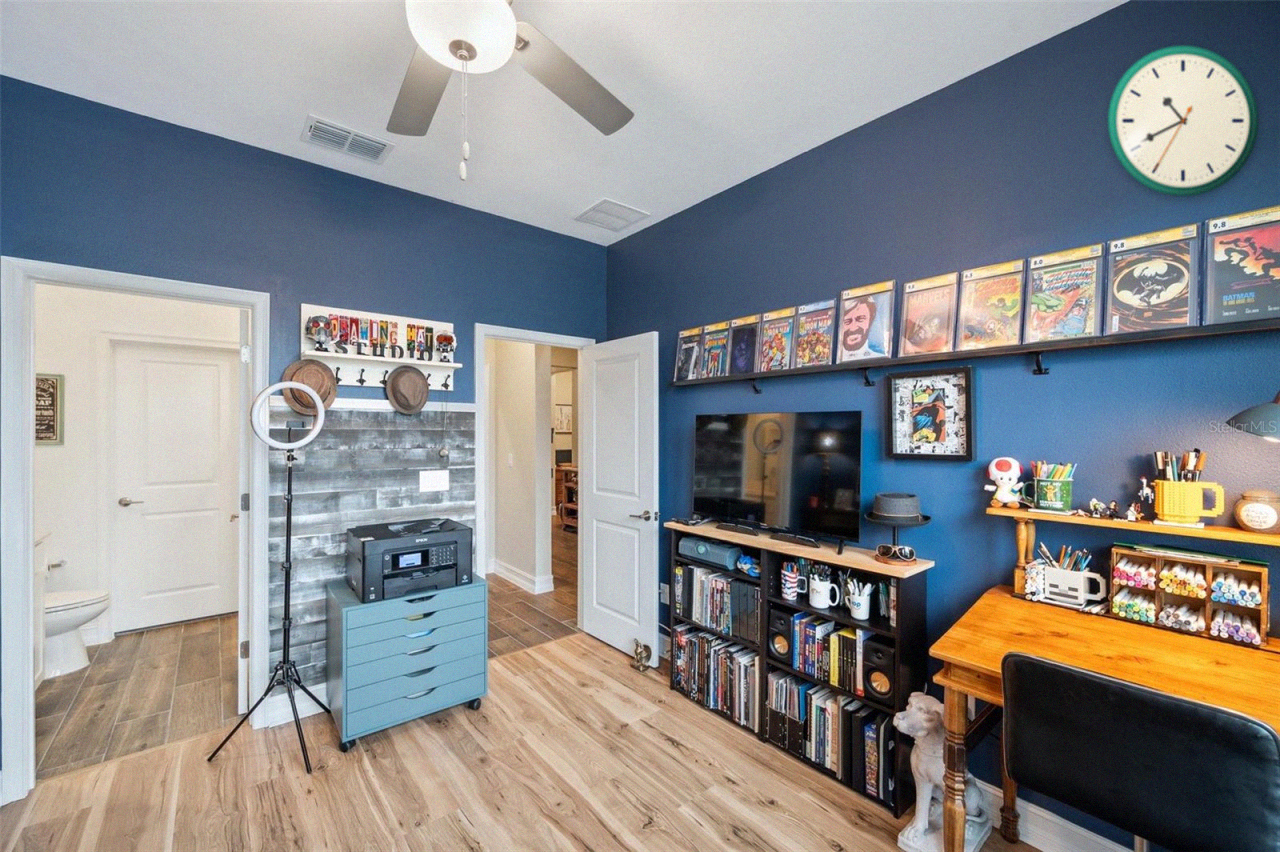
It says 10:40:35
